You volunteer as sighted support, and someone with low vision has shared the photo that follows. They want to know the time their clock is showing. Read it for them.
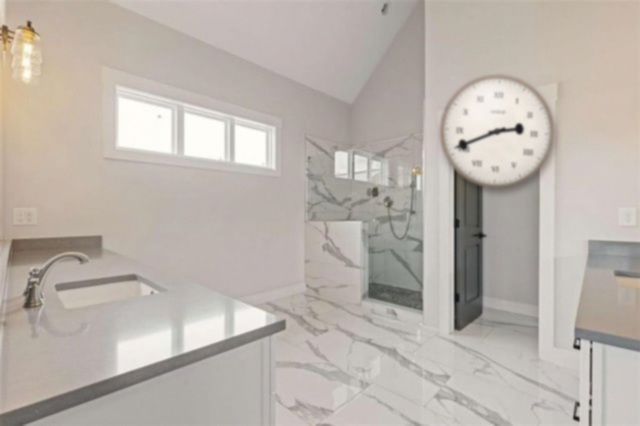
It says 2:41
